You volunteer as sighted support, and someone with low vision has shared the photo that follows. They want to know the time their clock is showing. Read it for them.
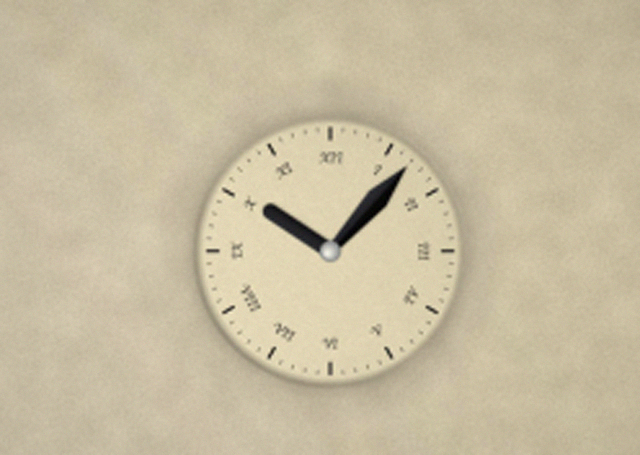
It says 10:07
